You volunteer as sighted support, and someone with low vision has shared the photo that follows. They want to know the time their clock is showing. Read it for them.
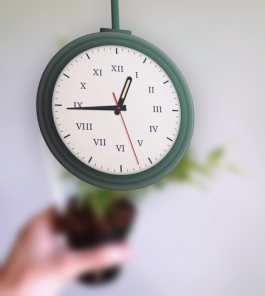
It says 12:44:27
